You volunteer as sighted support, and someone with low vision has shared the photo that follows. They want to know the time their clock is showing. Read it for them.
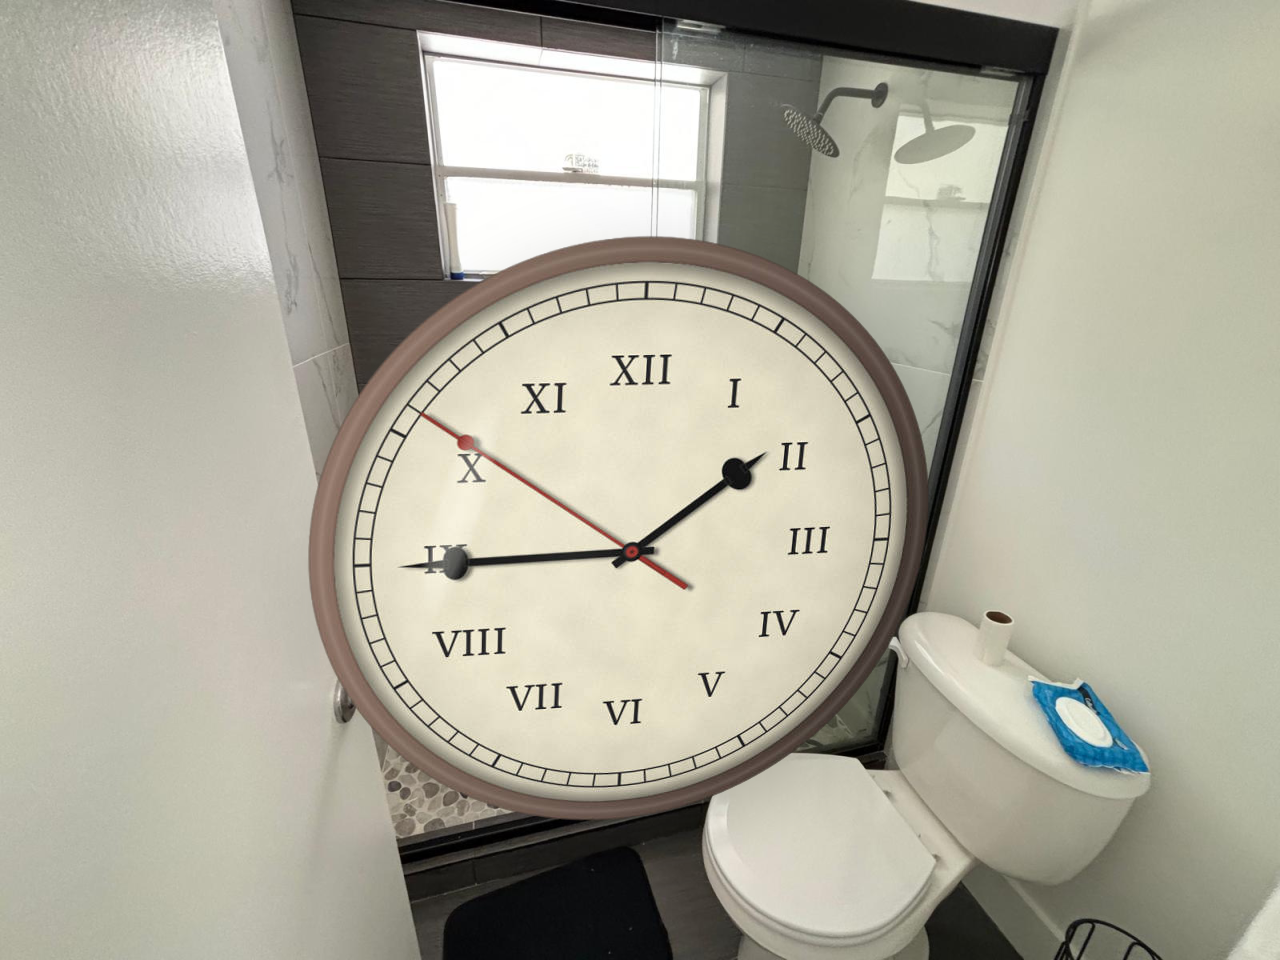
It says 1:44:51
